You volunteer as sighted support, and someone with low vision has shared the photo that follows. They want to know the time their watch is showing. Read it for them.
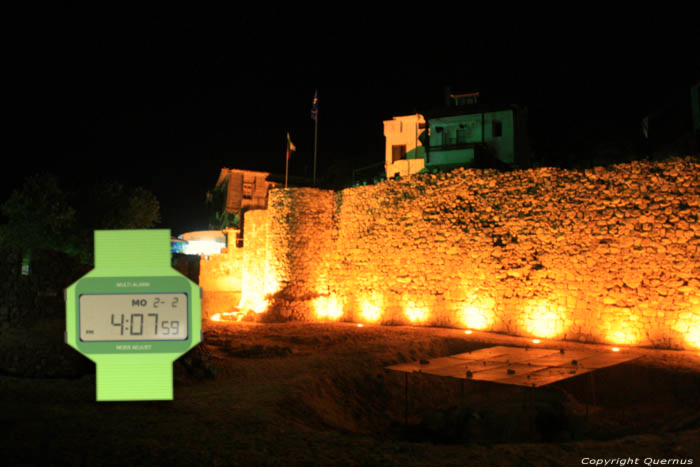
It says 4:07:59
